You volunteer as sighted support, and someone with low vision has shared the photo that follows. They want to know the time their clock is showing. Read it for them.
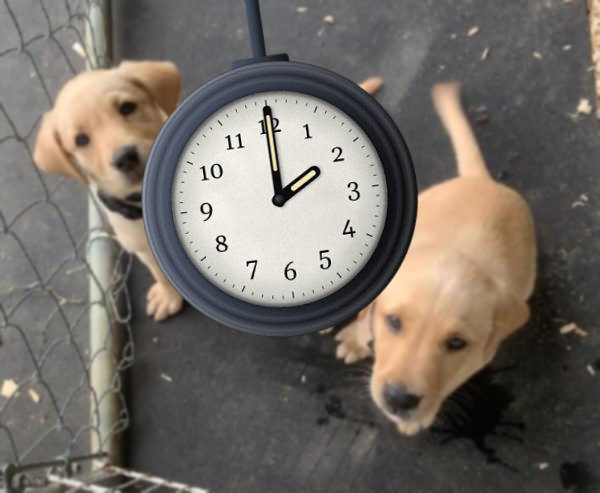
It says 2:00
